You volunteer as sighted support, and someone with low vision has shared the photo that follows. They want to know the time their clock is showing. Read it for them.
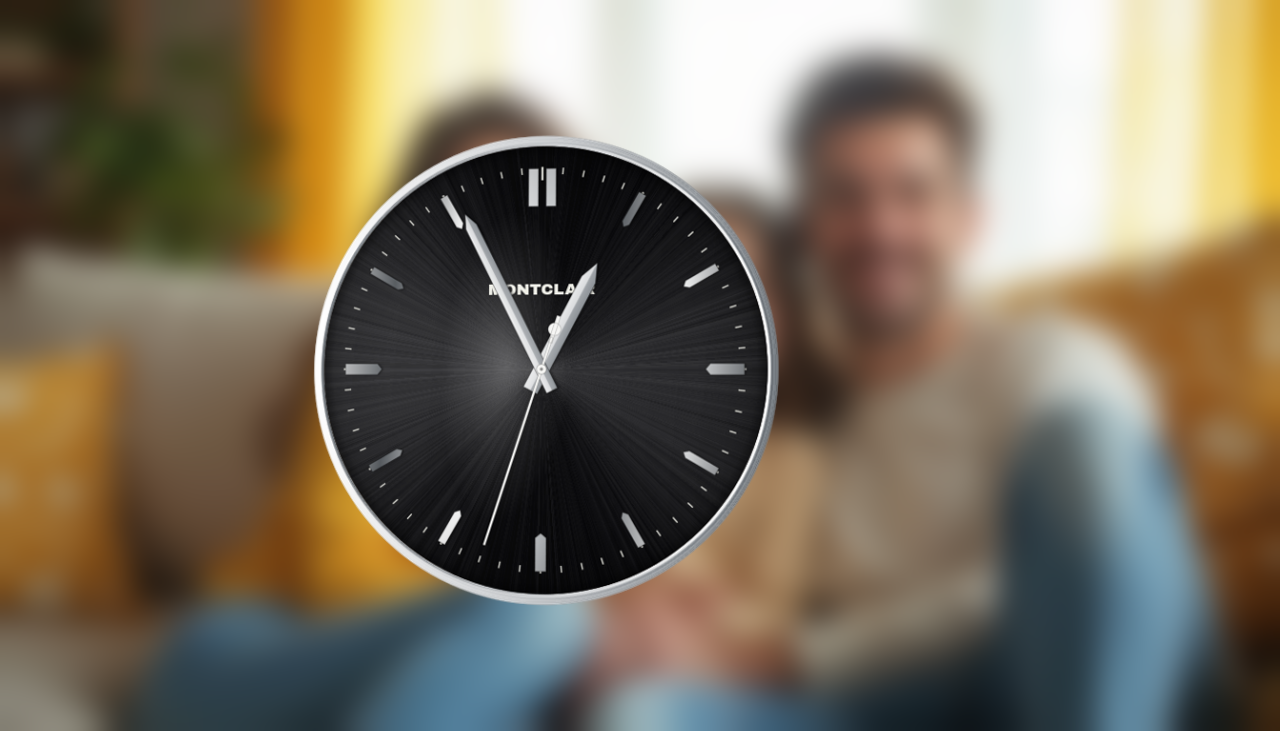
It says 12:55:33
